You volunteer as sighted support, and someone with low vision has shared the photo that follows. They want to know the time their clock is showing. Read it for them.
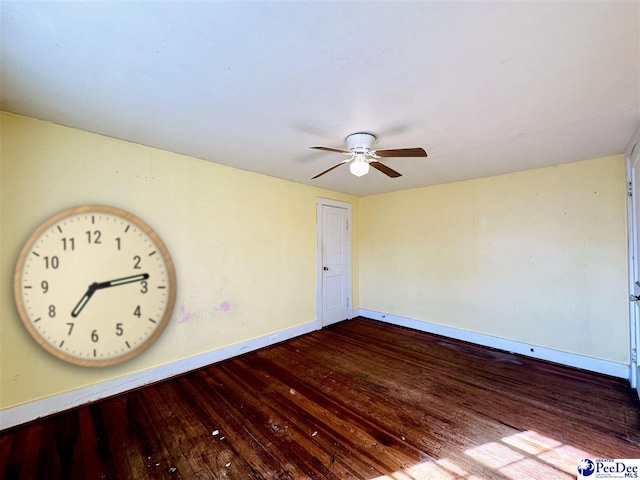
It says 7:13
